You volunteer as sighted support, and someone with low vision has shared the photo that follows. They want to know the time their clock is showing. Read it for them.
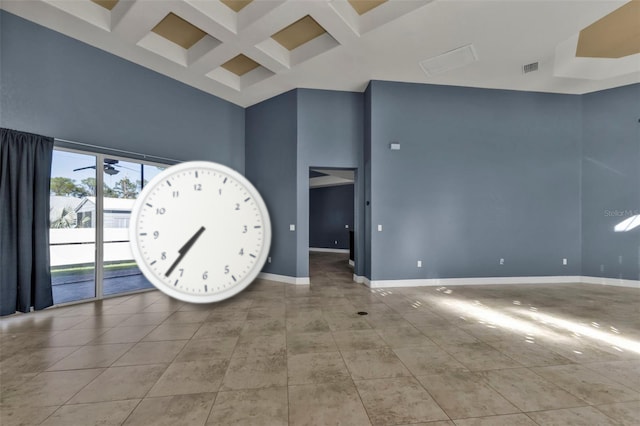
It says 7:37
